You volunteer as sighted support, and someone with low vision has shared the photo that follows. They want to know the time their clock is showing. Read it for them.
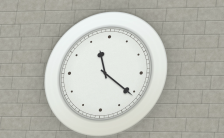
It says 11:21
